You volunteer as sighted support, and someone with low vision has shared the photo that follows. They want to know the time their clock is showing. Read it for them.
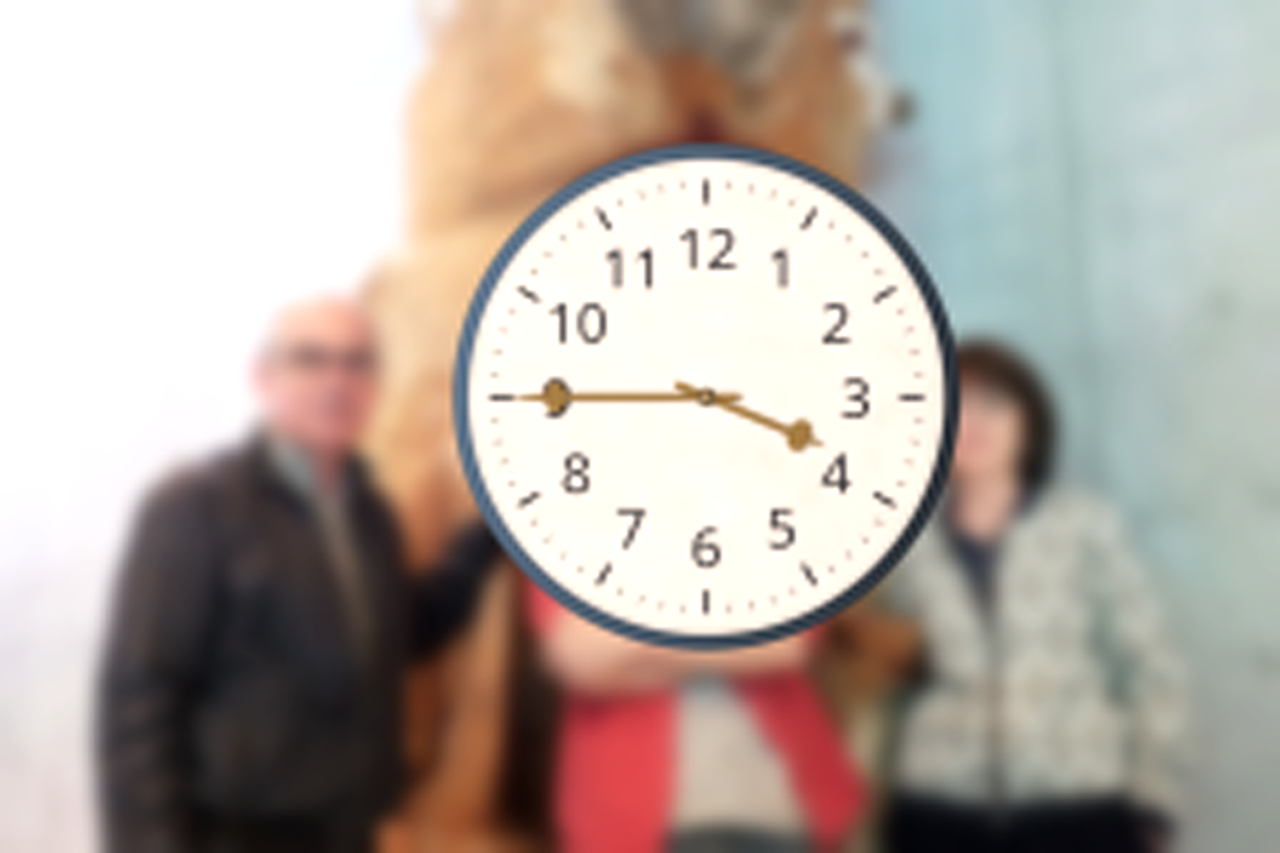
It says 3:45
